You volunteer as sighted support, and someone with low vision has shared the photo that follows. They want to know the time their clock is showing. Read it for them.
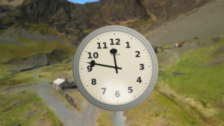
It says 11:47
